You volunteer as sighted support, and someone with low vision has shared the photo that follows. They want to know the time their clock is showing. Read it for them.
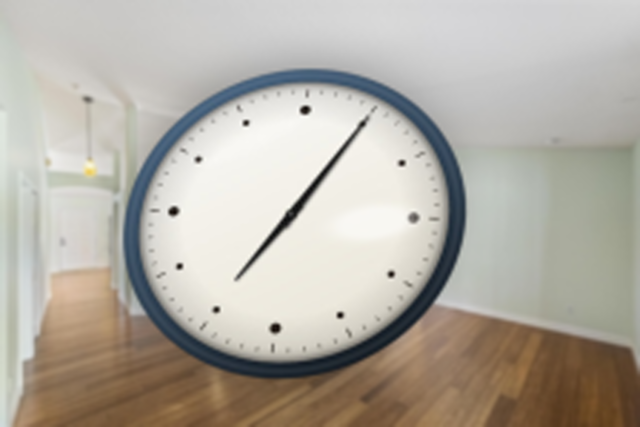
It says 7:05
